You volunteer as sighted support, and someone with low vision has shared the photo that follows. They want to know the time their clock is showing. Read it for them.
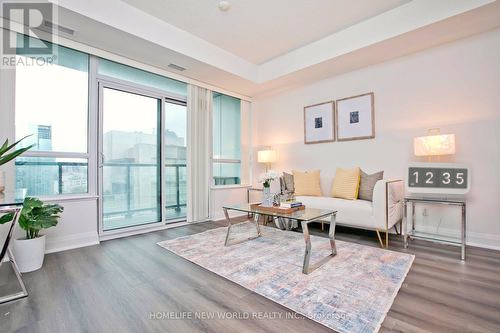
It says 12:35
